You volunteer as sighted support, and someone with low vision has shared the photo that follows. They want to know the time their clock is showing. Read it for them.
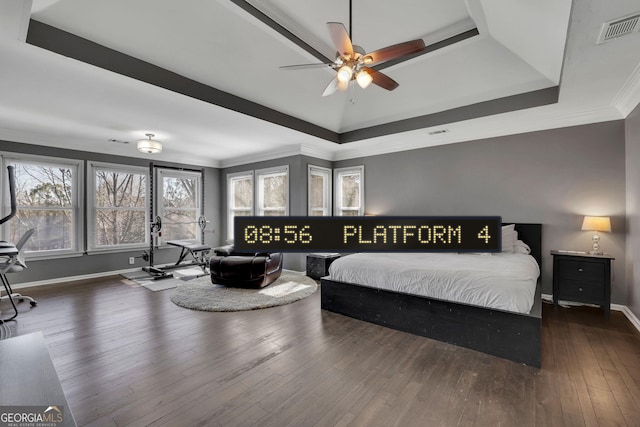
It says 8:56
